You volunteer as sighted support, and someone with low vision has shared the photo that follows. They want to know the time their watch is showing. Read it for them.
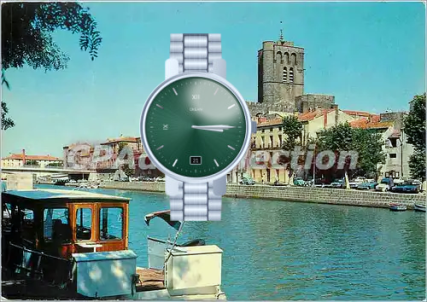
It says 3:15
